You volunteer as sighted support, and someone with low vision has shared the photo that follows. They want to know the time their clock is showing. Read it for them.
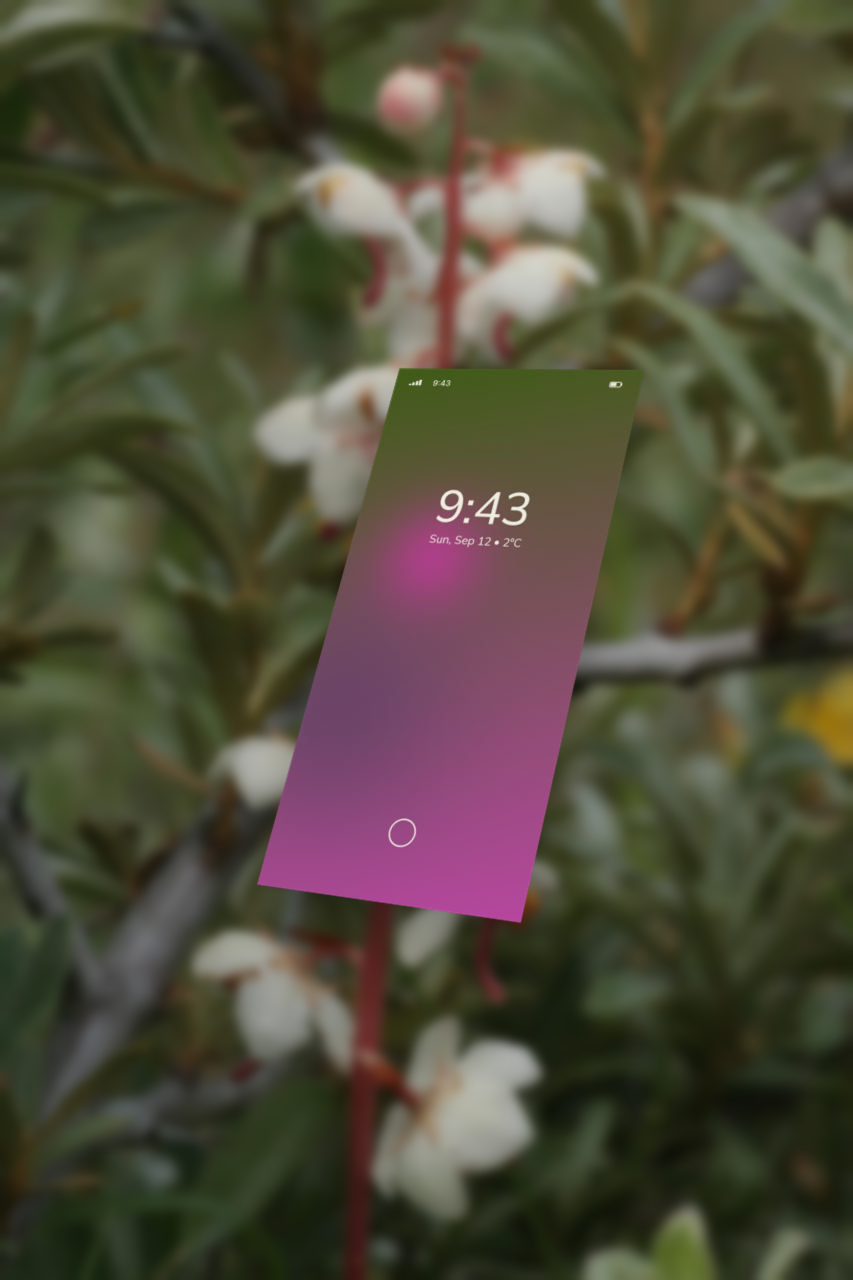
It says 9:43
